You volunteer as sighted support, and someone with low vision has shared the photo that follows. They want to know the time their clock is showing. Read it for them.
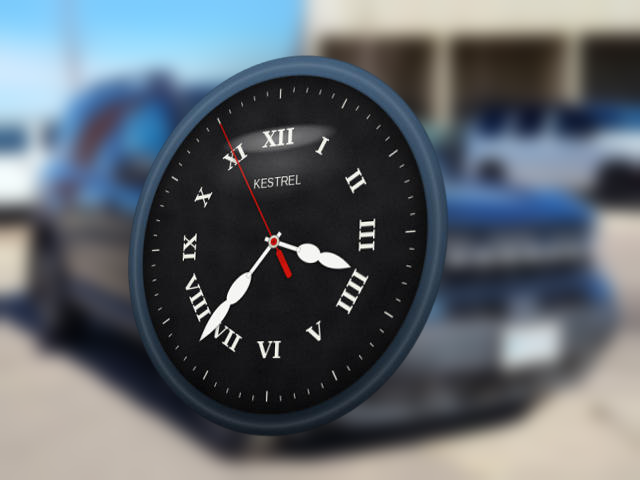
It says 3:36:55
